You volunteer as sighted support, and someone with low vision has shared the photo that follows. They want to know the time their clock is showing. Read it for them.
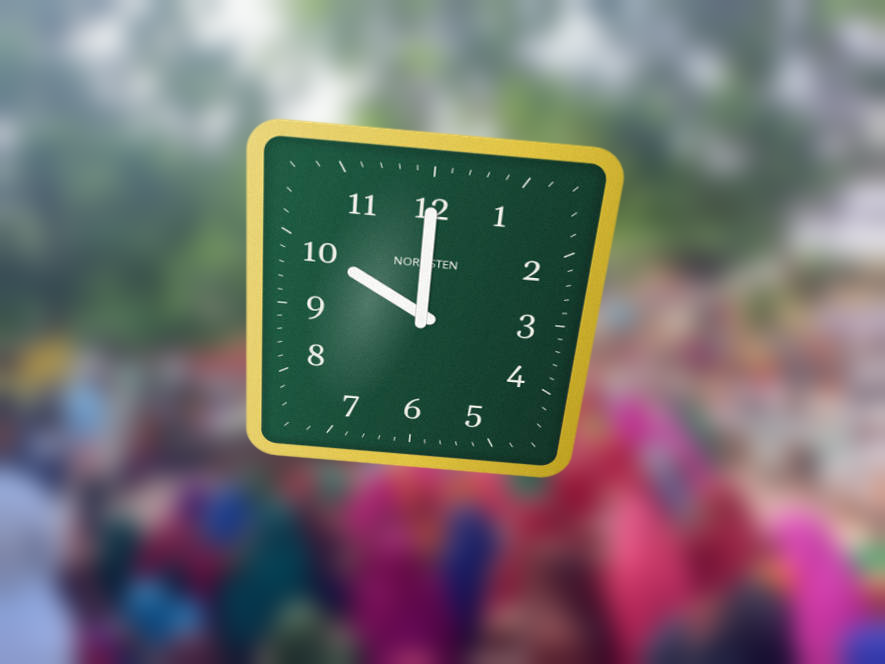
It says 10:00
